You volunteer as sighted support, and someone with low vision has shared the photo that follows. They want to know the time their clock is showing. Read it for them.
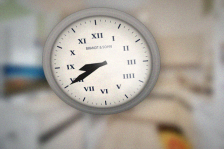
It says 8:40
